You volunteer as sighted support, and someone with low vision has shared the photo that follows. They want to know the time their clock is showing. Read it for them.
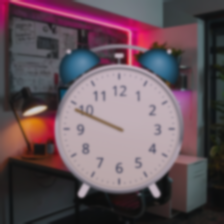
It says 9:49
